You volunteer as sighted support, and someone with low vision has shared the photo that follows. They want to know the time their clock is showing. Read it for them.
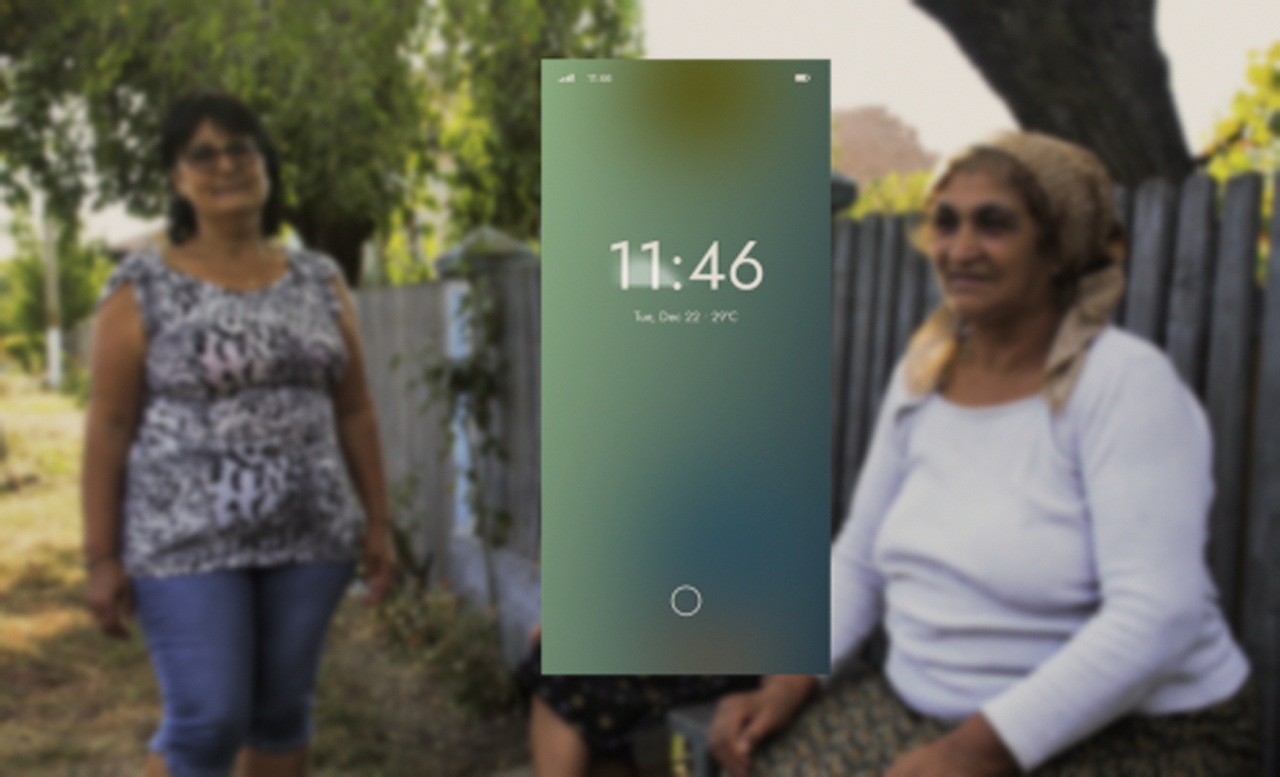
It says 11:46
